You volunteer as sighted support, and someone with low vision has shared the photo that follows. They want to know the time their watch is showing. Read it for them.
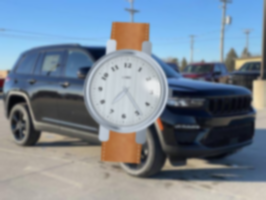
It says 7:24
